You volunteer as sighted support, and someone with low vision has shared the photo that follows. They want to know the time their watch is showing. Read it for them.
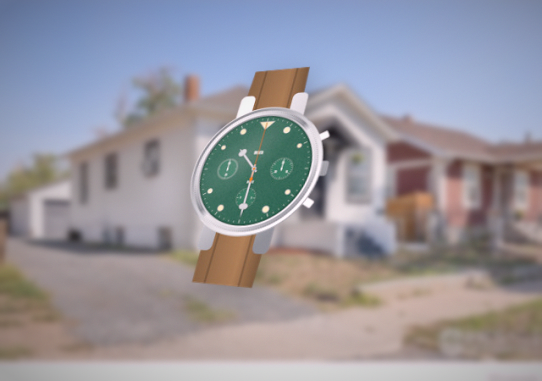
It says 10:30
